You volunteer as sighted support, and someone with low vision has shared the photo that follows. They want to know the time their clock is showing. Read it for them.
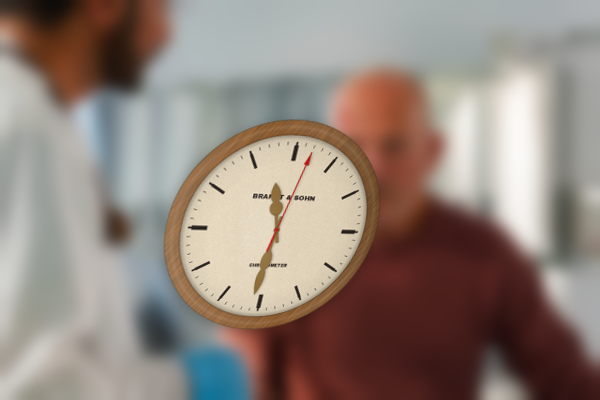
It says 11:31:02
